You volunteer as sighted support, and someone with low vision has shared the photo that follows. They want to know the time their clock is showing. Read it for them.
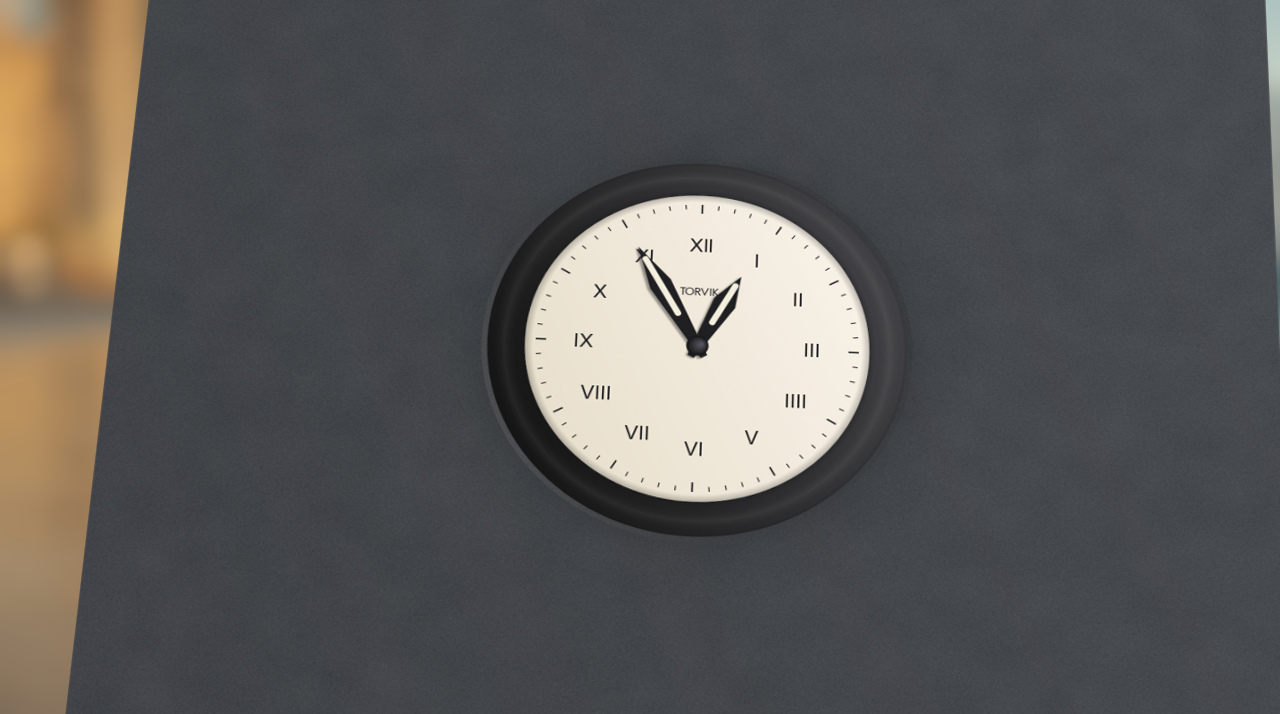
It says 12:55
